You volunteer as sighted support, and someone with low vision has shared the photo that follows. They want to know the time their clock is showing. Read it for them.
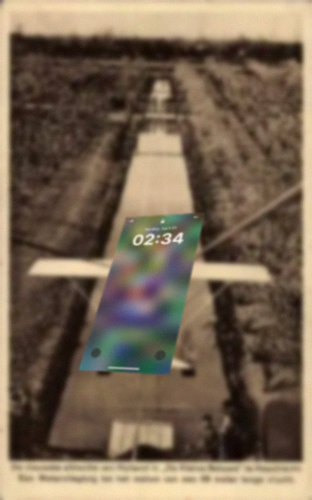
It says 2:34
